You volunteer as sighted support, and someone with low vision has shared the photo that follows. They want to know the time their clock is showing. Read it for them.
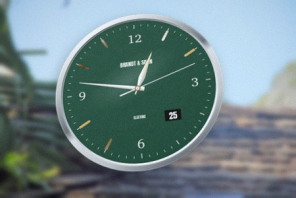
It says 12:47:12
